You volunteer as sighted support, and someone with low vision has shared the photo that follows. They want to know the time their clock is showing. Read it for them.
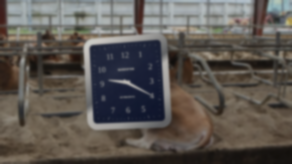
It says 9:20
